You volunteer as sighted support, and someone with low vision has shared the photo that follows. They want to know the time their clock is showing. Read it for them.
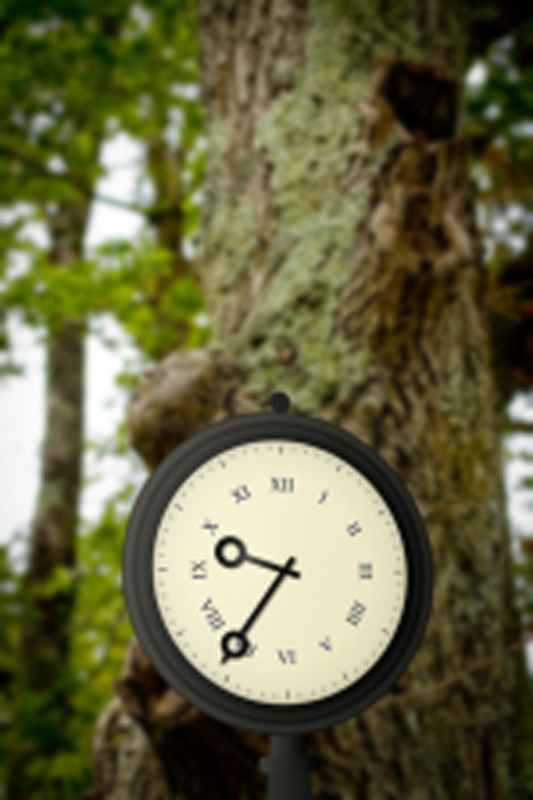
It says 9:36
